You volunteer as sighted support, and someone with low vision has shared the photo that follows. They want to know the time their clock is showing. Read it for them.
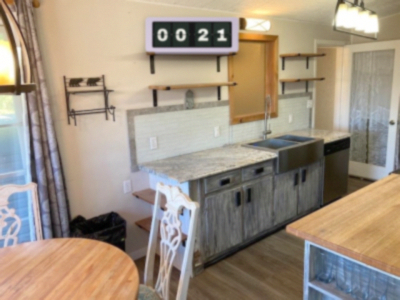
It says 0:21
